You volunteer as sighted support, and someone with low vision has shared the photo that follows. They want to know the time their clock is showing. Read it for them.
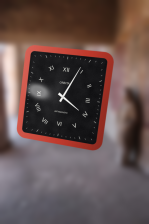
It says 4:04
